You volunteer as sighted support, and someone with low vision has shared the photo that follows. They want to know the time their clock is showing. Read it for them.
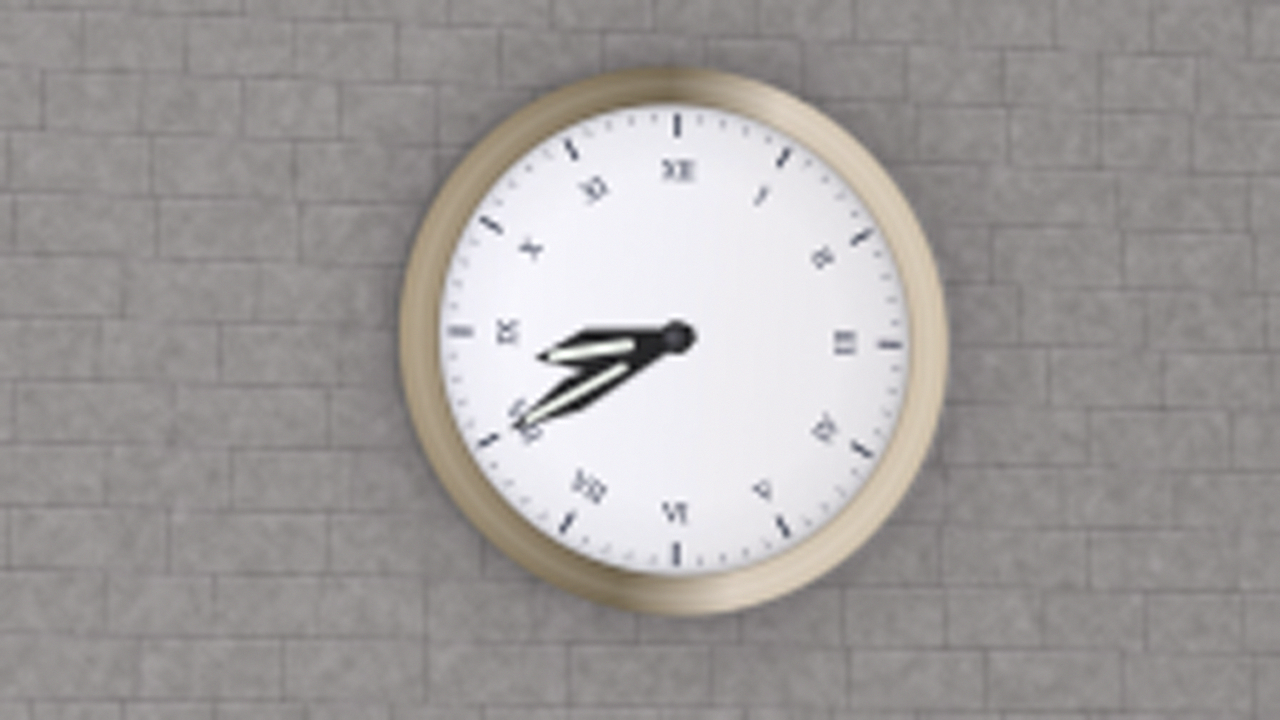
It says 8:40
